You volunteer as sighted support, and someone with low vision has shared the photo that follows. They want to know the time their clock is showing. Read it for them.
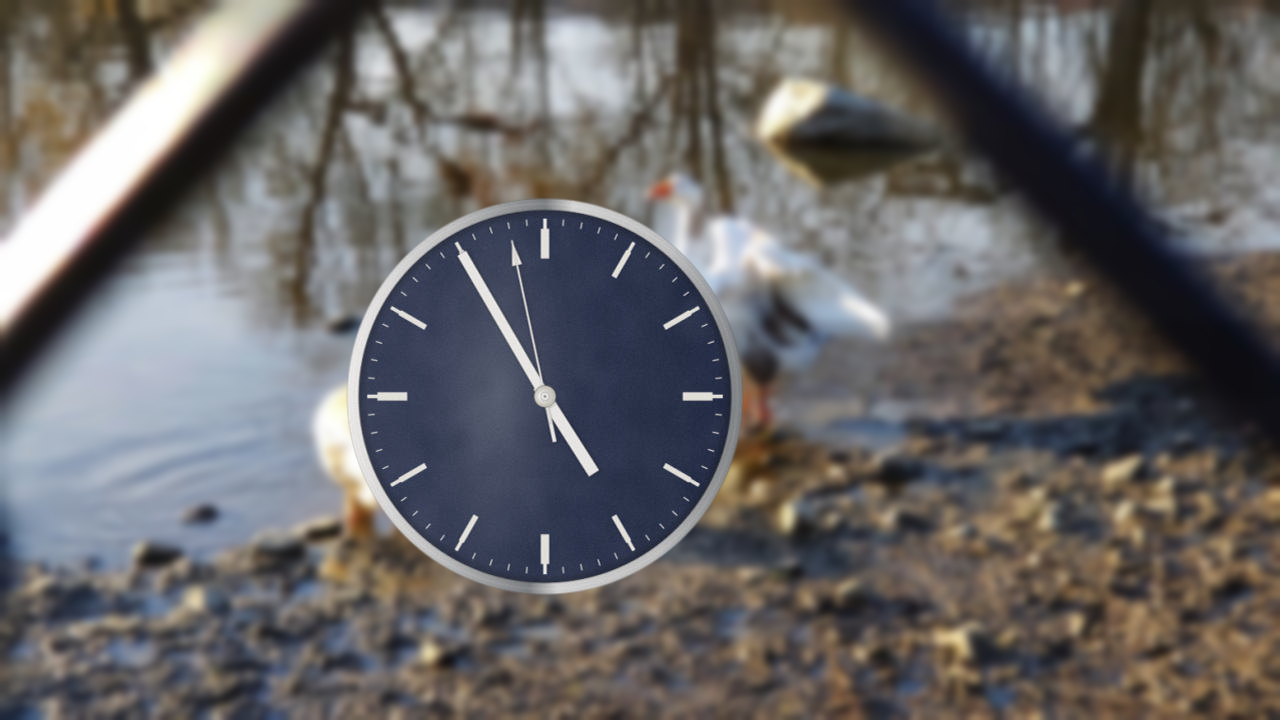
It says 4:54:58
